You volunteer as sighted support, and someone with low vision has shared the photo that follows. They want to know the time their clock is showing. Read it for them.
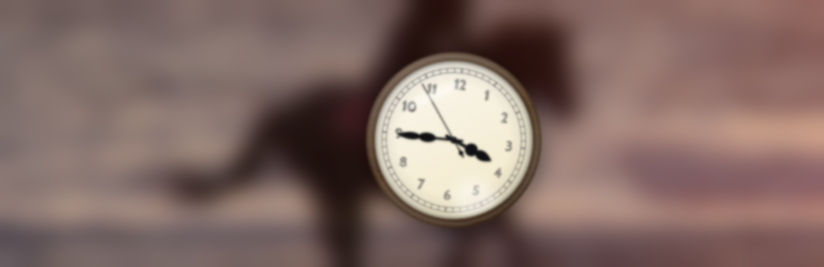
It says 3:44:54
